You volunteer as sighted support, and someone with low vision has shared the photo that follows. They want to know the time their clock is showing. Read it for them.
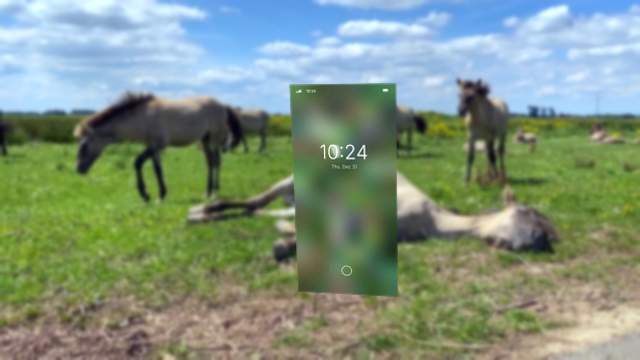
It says 10:24
